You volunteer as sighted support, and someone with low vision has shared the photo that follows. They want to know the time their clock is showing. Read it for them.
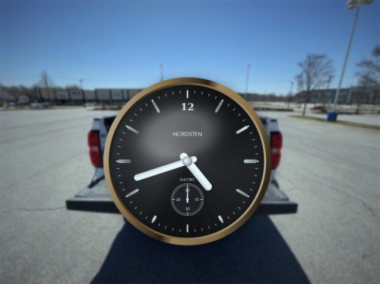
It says 4:42
